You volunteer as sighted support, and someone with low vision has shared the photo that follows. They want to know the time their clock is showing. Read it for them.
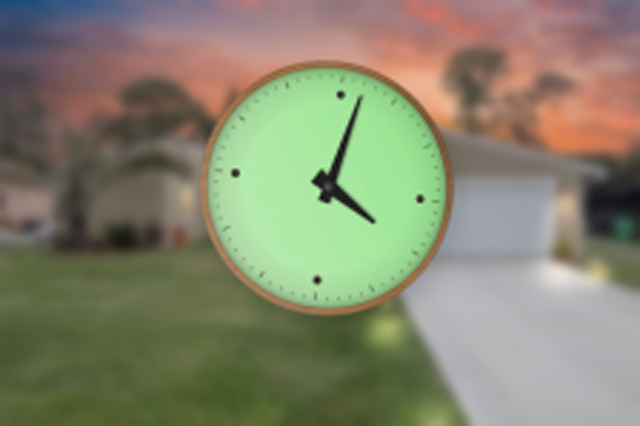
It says 4:02
